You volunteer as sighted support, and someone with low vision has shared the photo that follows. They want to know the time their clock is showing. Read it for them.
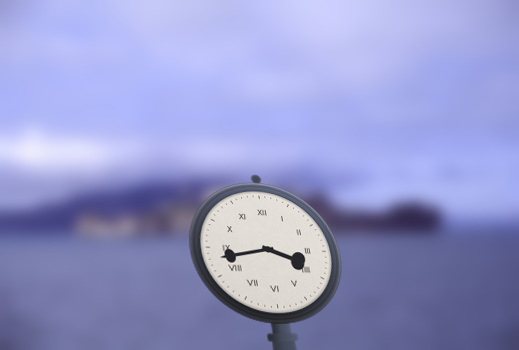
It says 3:43
